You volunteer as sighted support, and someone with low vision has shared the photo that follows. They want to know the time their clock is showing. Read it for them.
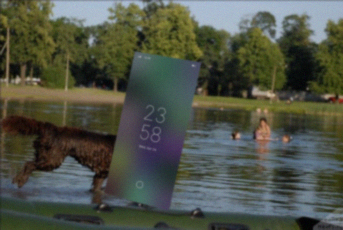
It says 23:58
